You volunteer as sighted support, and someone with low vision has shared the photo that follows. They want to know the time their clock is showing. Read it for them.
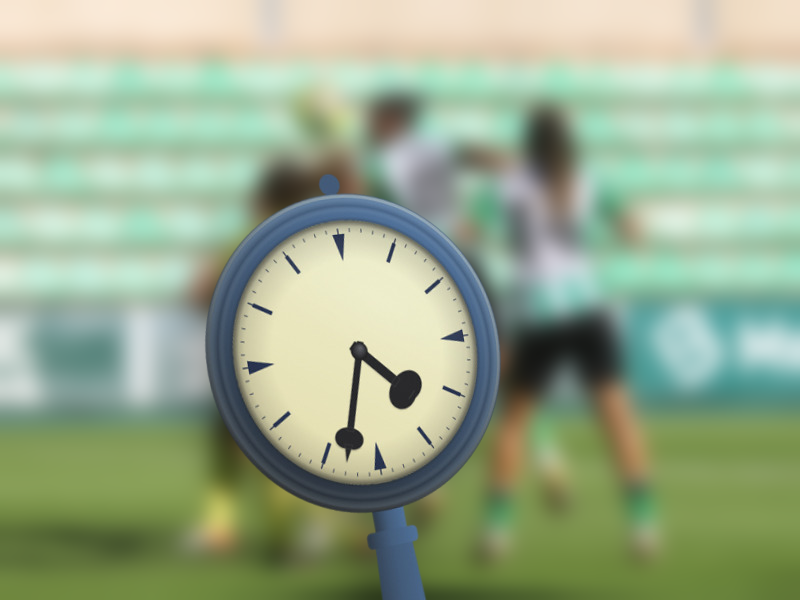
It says 4:33
